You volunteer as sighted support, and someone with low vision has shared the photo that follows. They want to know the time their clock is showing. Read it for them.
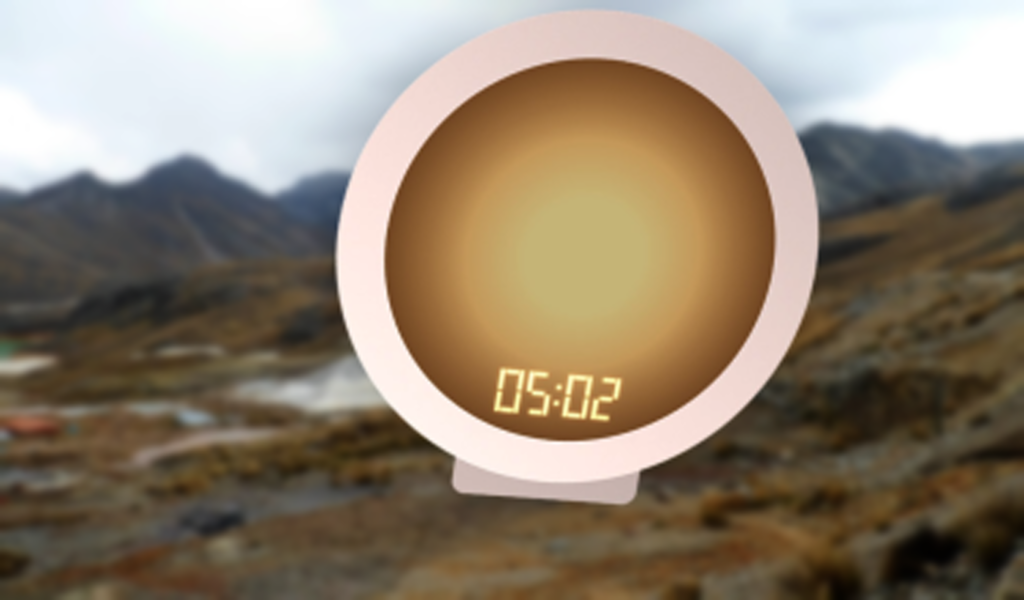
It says 5:02
